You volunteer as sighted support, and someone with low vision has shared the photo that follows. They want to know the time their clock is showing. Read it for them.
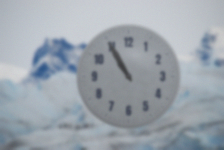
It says 10:55
